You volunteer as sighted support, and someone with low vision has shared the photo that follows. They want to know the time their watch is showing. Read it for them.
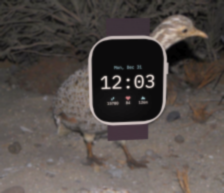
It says 12:03
